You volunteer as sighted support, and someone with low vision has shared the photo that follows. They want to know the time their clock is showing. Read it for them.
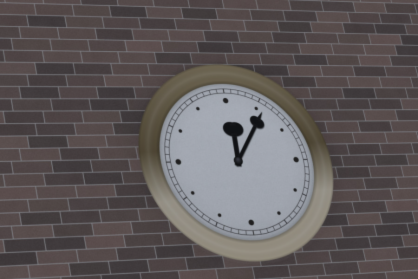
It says 12:06
